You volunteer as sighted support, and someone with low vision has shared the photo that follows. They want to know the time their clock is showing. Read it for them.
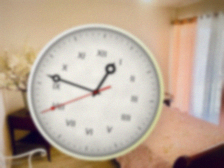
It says 12:46:40
